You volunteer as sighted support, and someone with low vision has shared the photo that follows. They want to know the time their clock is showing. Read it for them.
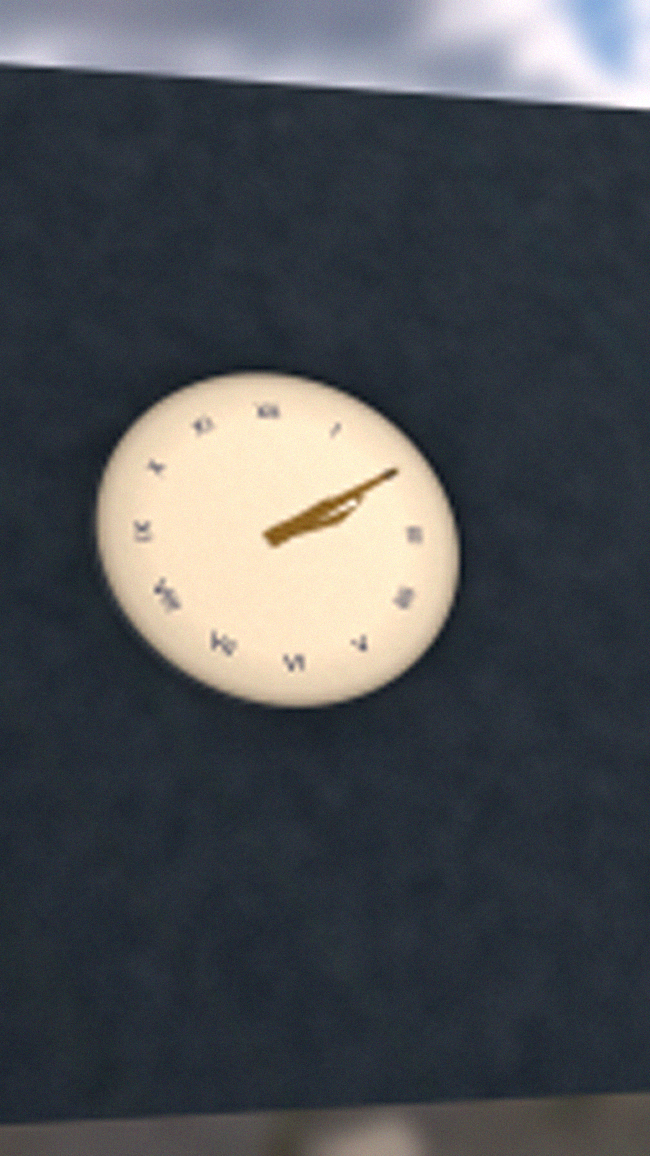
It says 2:10
